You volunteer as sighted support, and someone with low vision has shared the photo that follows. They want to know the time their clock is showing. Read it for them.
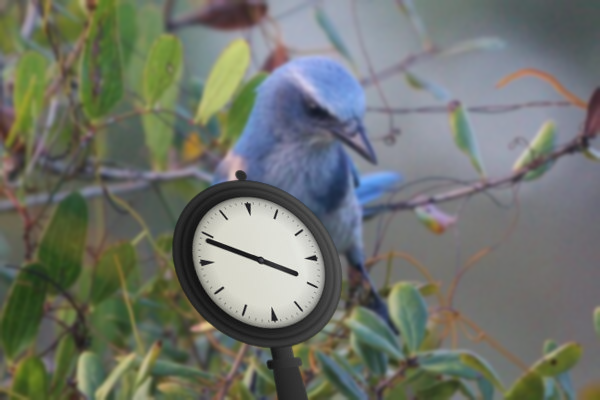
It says 3:49
